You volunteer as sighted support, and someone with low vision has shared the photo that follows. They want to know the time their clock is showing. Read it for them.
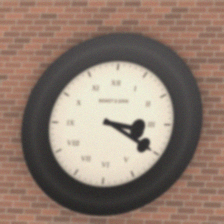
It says 3:20
